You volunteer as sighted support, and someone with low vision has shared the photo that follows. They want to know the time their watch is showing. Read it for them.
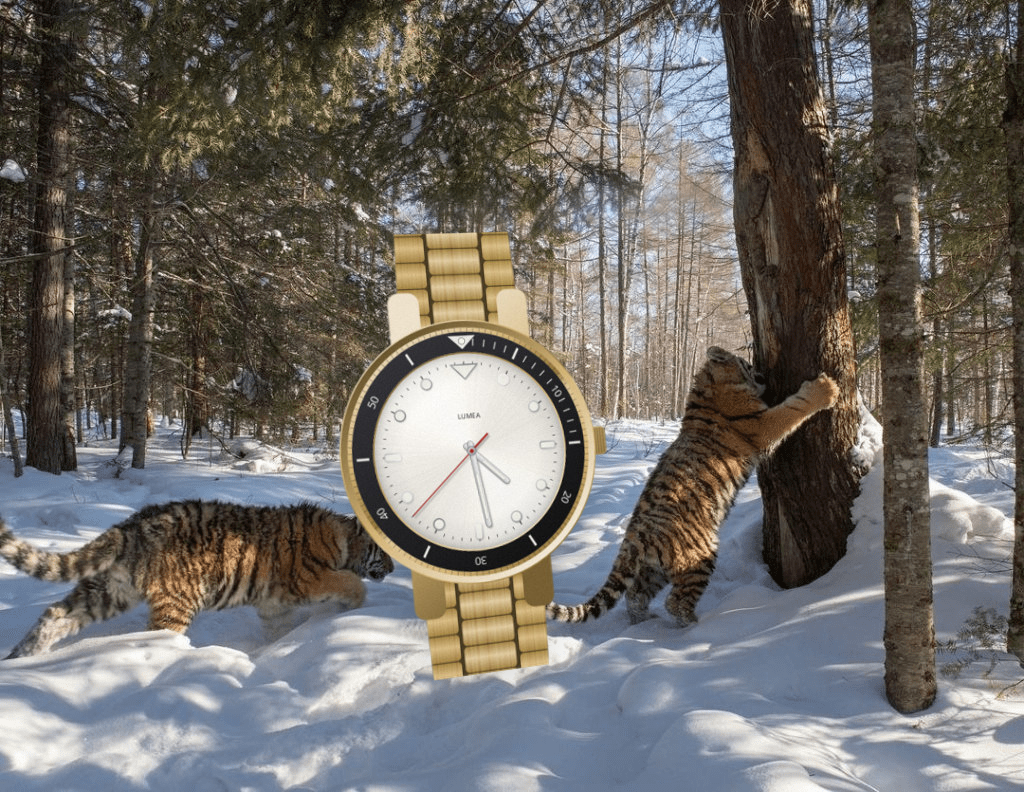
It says 4:28:38
